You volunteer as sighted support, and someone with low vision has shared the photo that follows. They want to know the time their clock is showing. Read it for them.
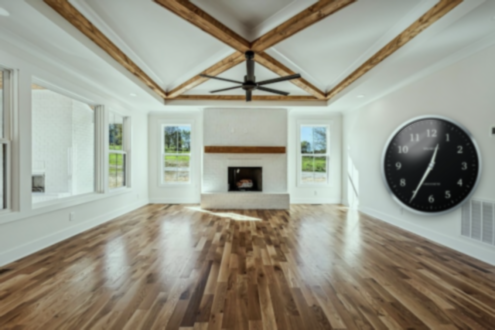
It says 12:35
